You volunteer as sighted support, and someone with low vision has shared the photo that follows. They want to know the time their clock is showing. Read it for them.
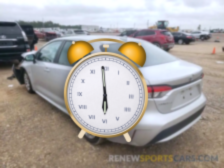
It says 5:59
